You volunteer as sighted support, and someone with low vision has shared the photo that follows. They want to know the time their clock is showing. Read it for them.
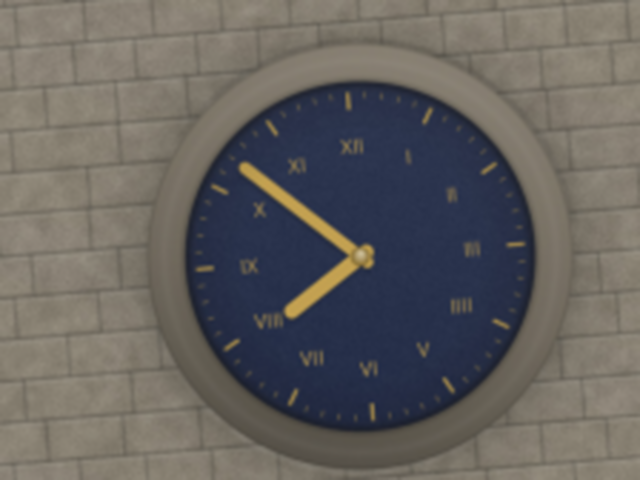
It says 7:52
